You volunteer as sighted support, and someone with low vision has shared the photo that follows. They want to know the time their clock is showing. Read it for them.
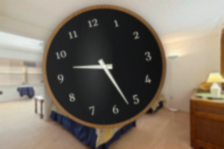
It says 9:27
